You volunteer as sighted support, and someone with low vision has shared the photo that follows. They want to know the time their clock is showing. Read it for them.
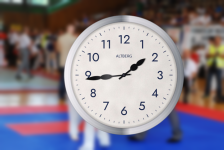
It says 1:44
